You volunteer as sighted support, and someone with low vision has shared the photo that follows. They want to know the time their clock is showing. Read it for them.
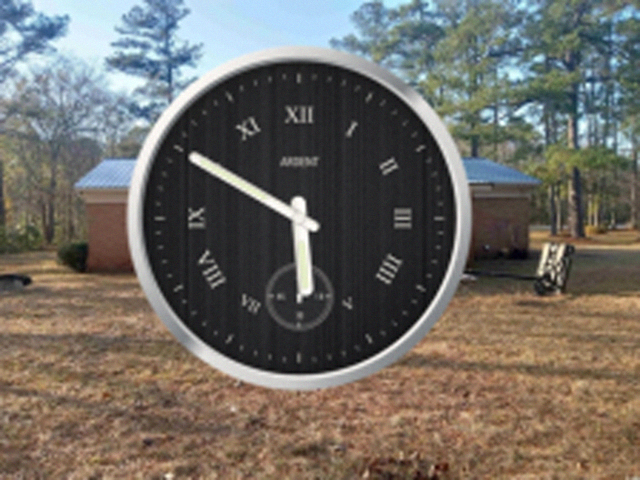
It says 5:50
